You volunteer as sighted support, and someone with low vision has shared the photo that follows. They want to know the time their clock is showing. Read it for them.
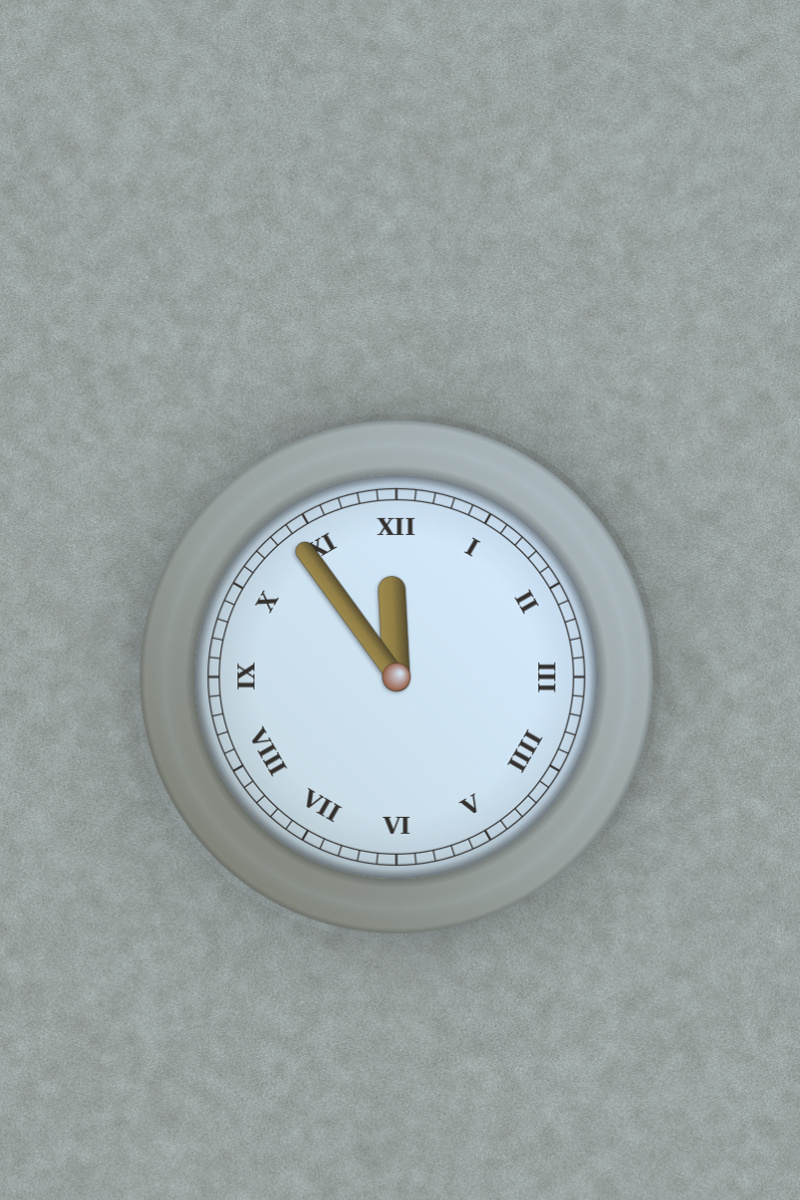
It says 11:54
